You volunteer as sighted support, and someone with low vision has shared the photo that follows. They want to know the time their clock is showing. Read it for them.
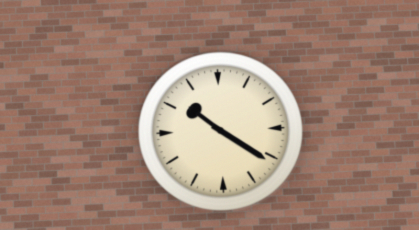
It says 10:21
